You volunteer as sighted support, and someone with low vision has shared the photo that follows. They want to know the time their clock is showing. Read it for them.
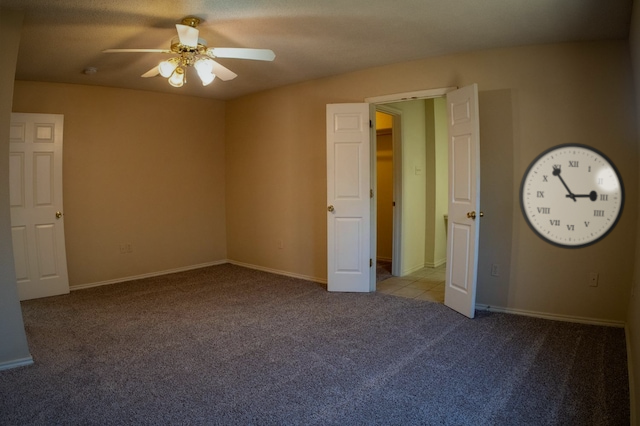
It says 2:54
